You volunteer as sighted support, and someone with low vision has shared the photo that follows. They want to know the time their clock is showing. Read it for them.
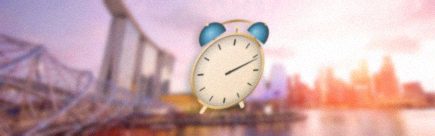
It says 2:11
